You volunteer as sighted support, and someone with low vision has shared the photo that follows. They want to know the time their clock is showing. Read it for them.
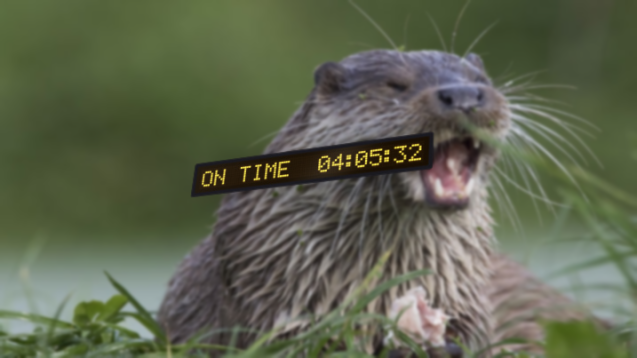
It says 4:05:32
